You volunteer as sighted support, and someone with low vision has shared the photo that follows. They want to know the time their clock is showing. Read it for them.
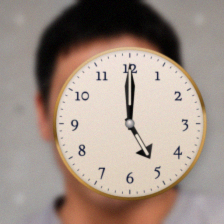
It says 5:00
